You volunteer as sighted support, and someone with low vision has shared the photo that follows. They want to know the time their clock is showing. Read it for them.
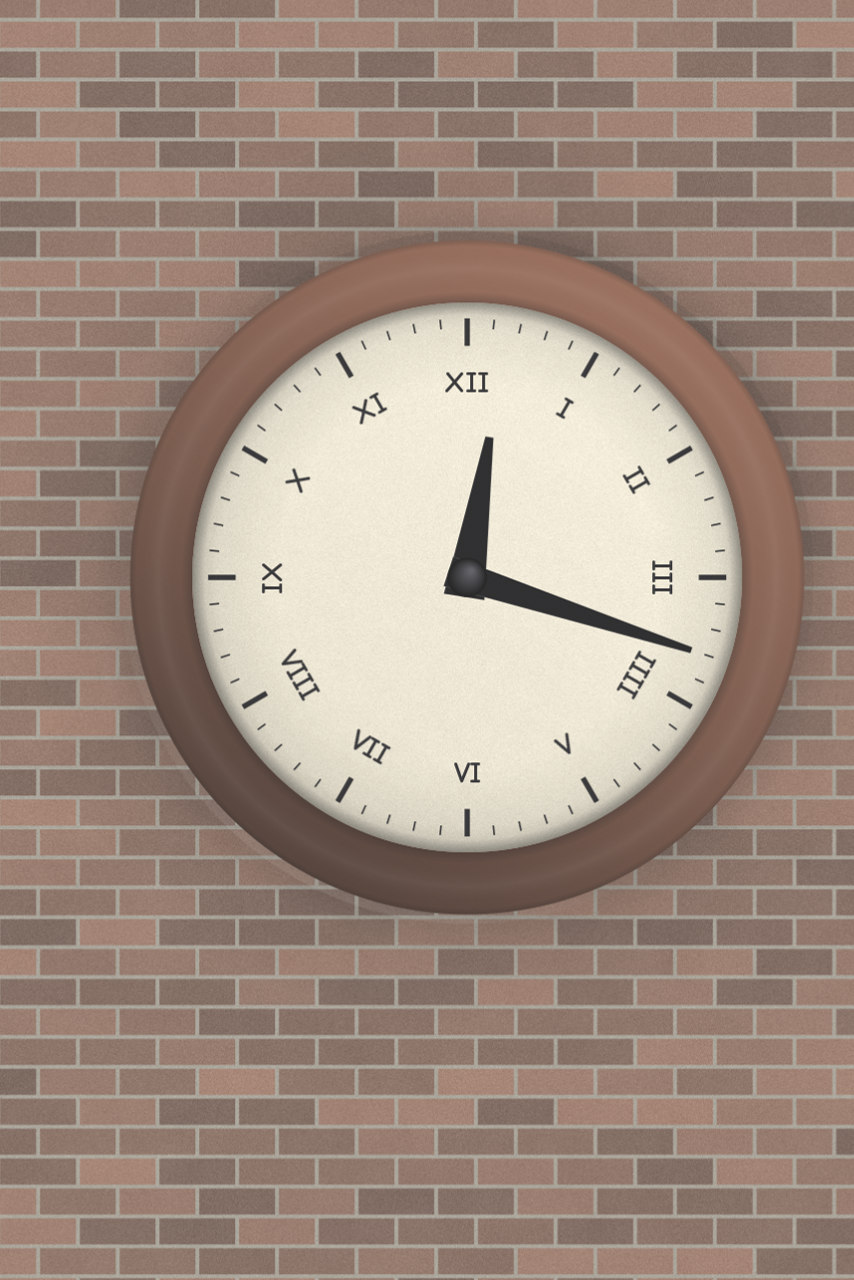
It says 12:18
